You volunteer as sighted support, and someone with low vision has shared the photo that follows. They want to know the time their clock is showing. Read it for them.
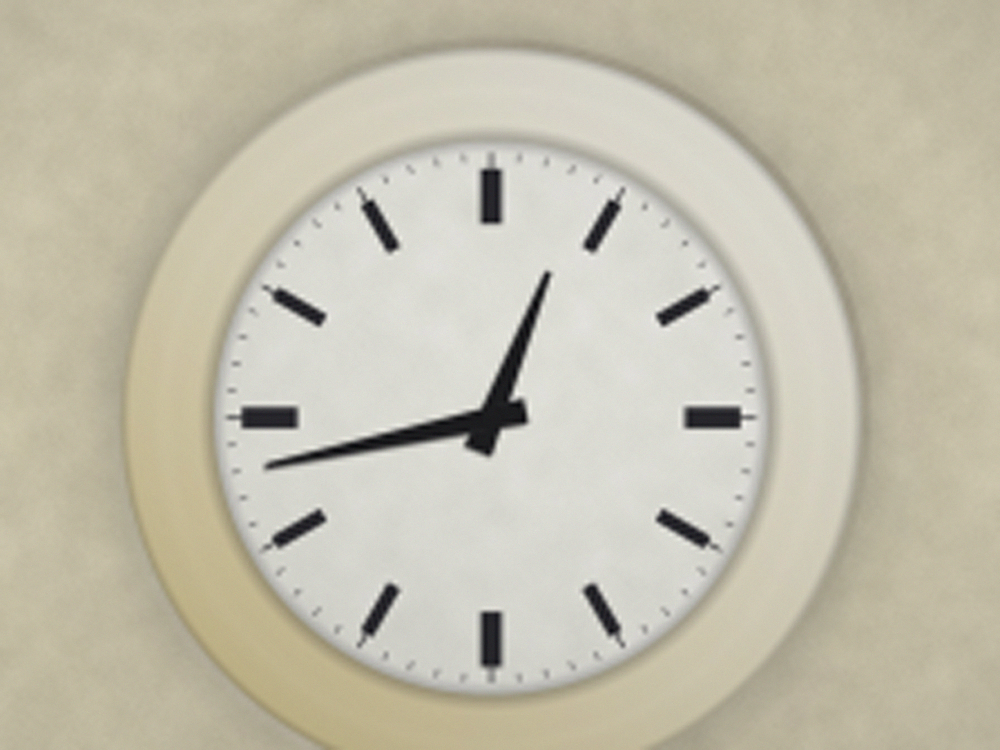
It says 12:43
